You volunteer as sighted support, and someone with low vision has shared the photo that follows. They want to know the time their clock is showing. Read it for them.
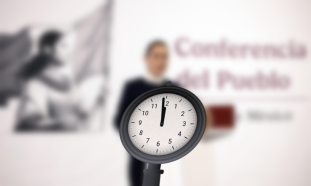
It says 11:59
